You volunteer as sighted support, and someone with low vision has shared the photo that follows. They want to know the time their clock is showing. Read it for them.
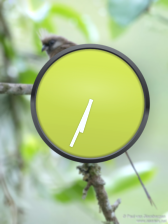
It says 6:34
